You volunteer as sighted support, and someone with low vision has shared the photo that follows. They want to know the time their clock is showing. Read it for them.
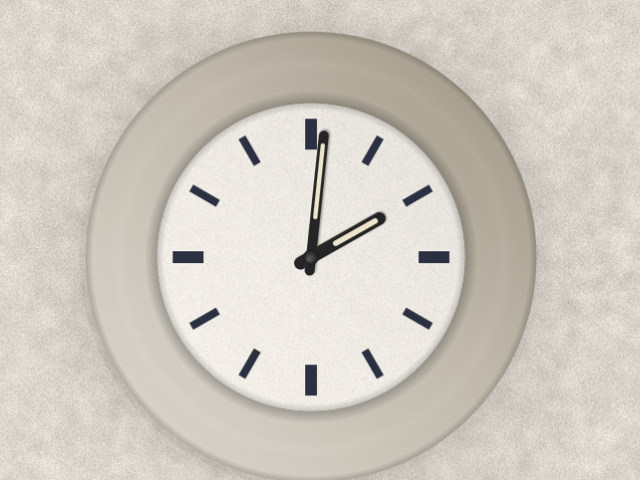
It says 2:01
